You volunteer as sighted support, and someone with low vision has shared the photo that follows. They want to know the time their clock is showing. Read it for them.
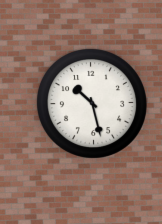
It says 10:28
